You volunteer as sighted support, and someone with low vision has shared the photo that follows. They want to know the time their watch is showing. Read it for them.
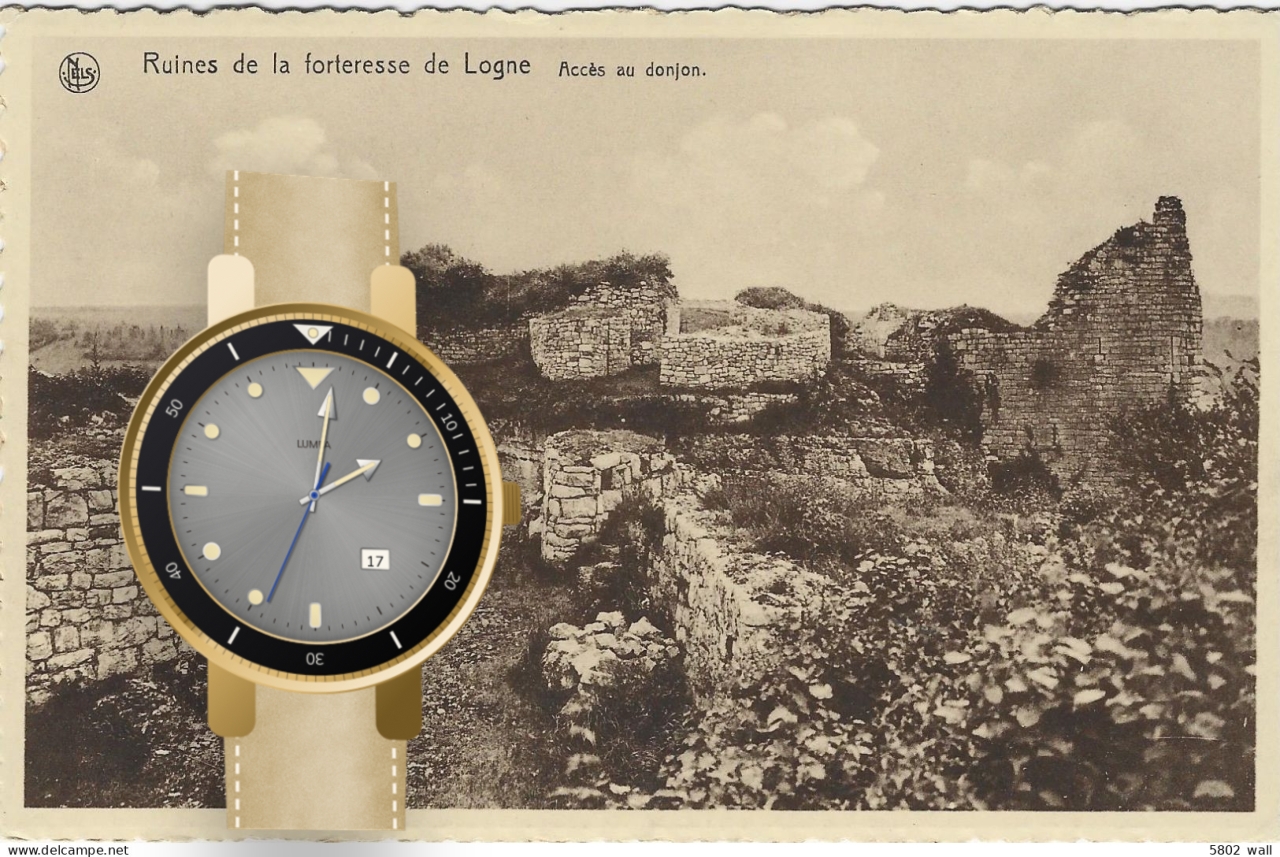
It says 2:01:34
